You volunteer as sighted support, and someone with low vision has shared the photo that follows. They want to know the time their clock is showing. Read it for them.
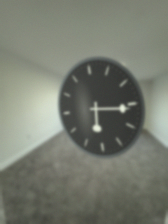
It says 6:16
